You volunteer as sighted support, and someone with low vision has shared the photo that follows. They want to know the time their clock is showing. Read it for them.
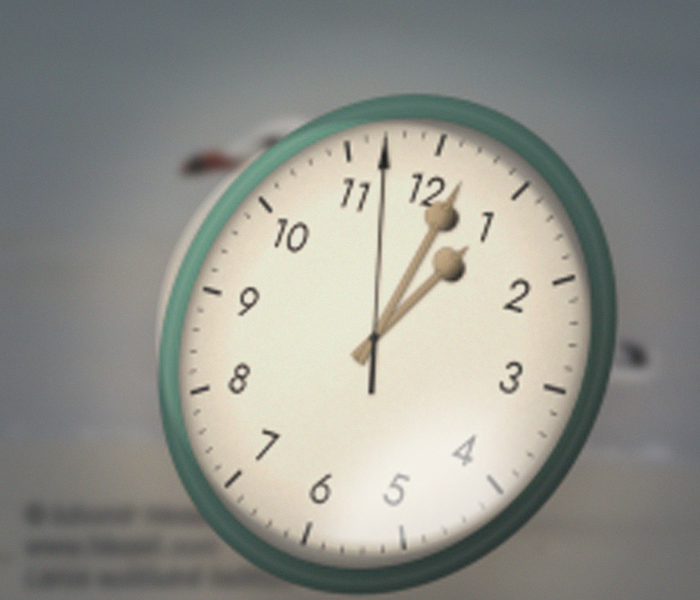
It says 1:01:57
